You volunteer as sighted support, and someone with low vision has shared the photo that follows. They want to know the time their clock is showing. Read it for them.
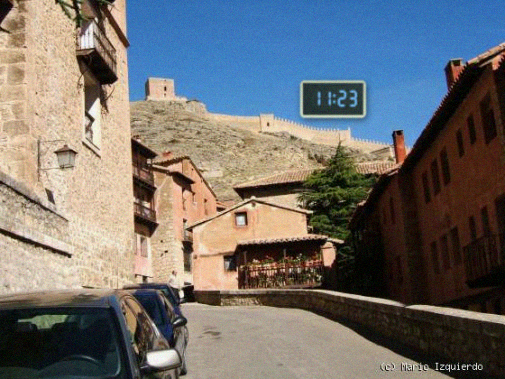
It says 11:23
